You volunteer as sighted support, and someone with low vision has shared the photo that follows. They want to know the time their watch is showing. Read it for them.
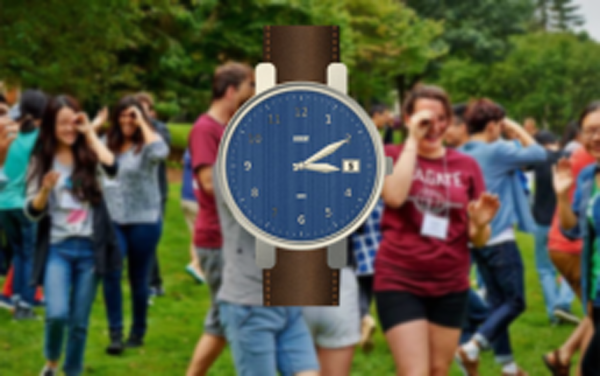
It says 3:10
